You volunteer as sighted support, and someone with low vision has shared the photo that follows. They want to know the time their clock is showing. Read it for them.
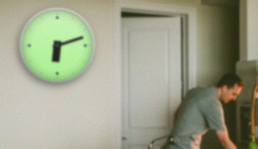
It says 6:12
